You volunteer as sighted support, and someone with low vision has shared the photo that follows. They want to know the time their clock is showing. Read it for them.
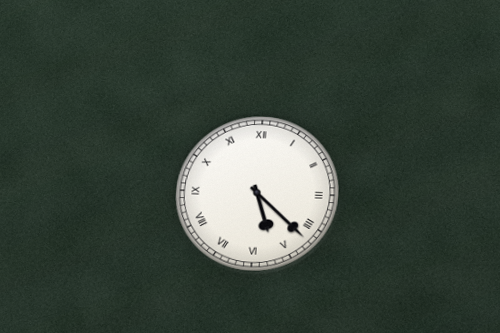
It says 5:22
